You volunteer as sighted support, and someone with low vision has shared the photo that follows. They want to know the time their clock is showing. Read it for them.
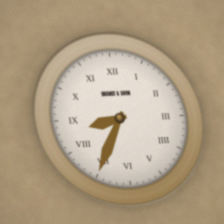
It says 8:35
